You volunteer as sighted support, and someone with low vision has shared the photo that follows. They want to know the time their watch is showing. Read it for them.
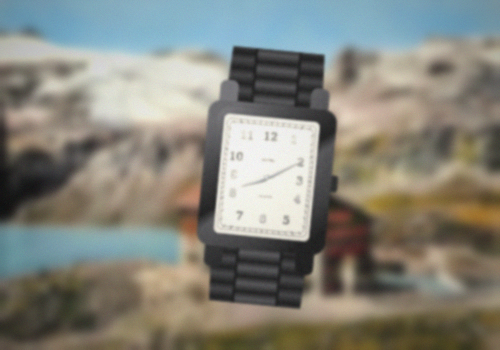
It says 8:10
